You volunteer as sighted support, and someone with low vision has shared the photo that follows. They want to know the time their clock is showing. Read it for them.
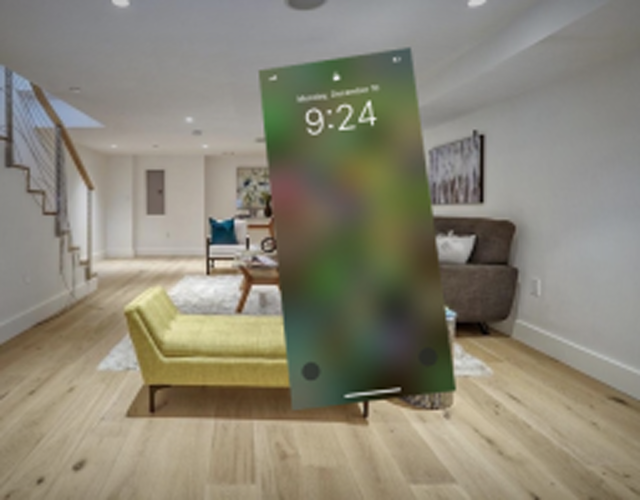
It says 9:24
